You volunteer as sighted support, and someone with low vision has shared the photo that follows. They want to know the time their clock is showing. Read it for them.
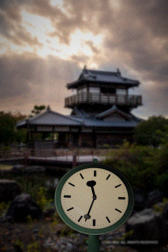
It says 11:33
